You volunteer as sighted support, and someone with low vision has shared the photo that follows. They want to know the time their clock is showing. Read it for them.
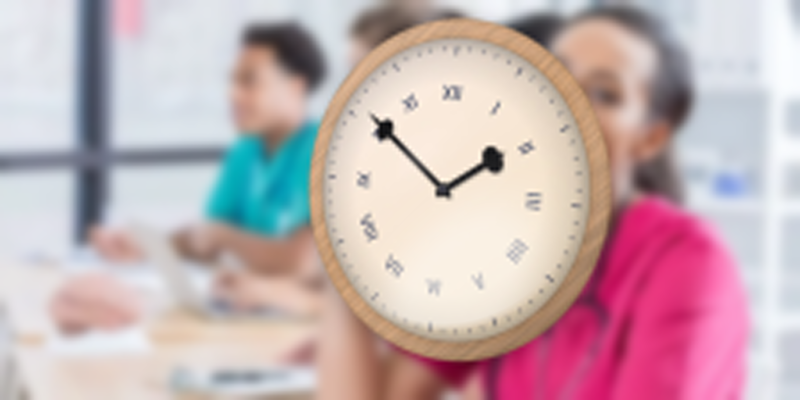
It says 1:51
